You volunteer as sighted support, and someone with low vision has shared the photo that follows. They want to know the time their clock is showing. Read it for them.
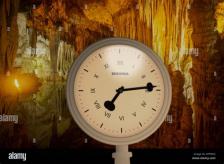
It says 7:14
